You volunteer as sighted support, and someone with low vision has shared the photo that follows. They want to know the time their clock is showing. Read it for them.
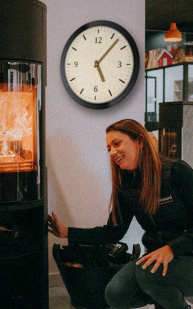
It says 5:07
